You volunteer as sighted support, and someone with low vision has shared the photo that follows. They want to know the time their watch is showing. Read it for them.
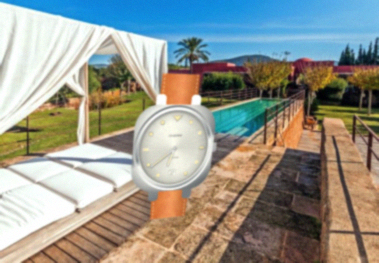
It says 6:39
